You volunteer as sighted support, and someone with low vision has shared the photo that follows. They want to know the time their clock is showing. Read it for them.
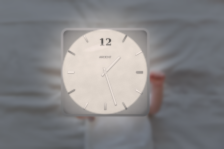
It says 1:27
